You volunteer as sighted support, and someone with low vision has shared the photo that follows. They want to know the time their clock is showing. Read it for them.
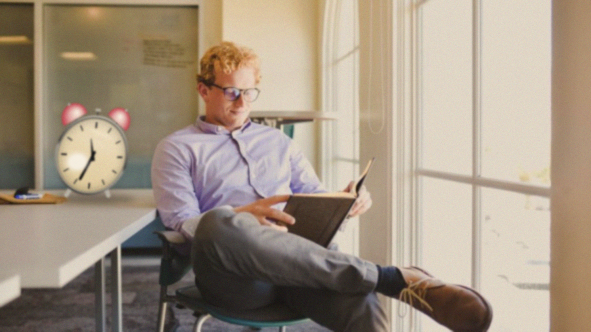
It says 11:34
